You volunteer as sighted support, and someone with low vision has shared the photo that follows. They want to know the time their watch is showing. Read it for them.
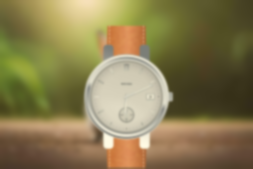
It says 6:11
